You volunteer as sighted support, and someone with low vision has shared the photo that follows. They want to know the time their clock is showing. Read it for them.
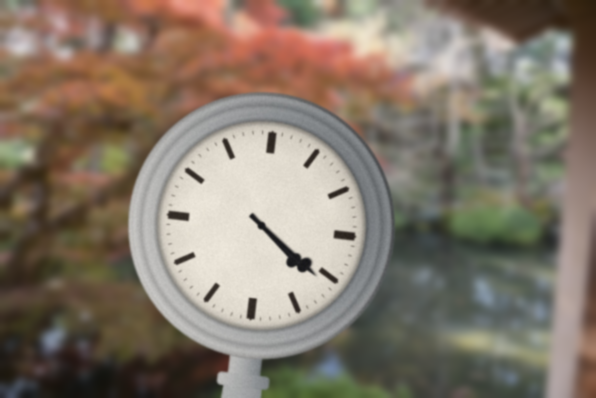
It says 4:21
